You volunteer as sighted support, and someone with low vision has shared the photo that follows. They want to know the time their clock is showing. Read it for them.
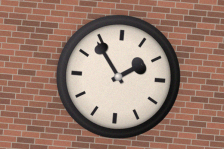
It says 1:54
